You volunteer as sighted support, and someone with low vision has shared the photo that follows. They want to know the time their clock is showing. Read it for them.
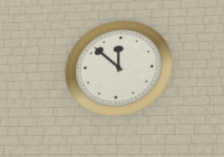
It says 11:52
